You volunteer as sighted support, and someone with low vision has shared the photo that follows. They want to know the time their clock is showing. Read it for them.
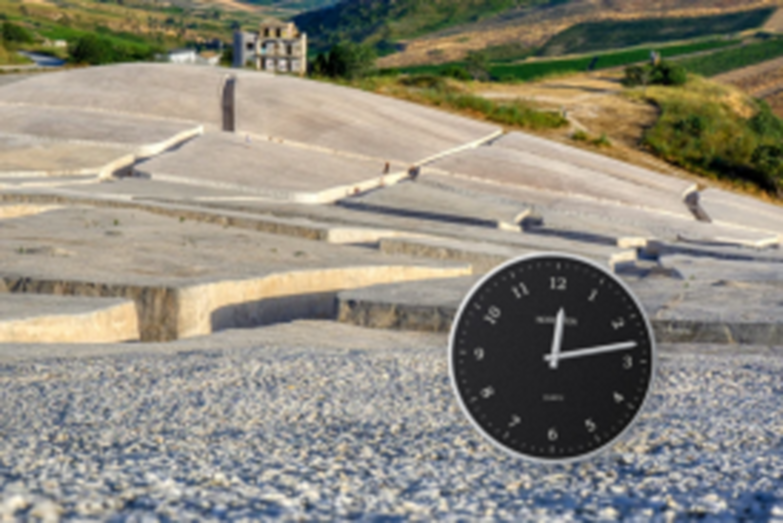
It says 12:13
